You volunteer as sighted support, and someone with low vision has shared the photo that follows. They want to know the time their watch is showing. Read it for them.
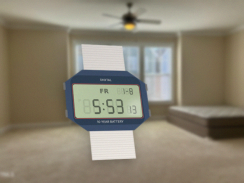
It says 5:53:13
